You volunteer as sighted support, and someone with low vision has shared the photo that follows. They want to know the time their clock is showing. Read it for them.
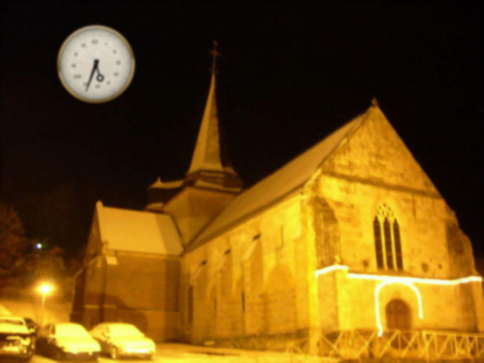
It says 5:34
